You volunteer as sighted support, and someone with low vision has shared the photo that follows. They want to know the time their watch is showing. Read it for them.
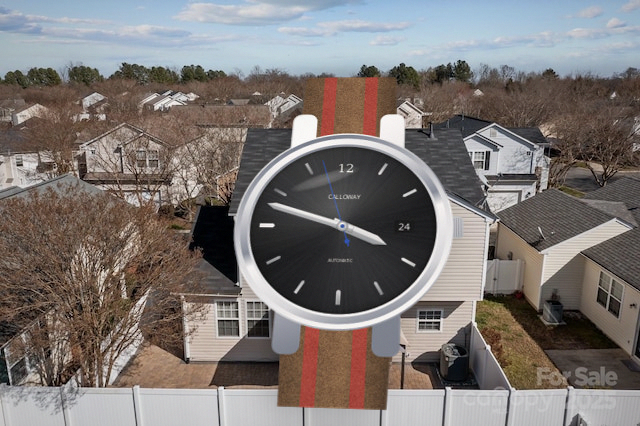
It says 3:47:57
